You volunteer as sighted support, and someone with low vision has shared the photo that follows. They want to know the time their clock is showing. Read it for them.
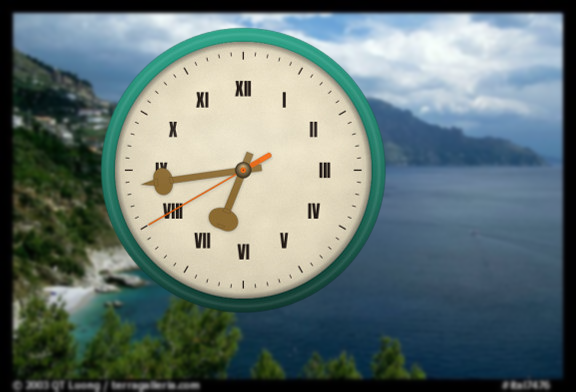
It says 6:43:40
